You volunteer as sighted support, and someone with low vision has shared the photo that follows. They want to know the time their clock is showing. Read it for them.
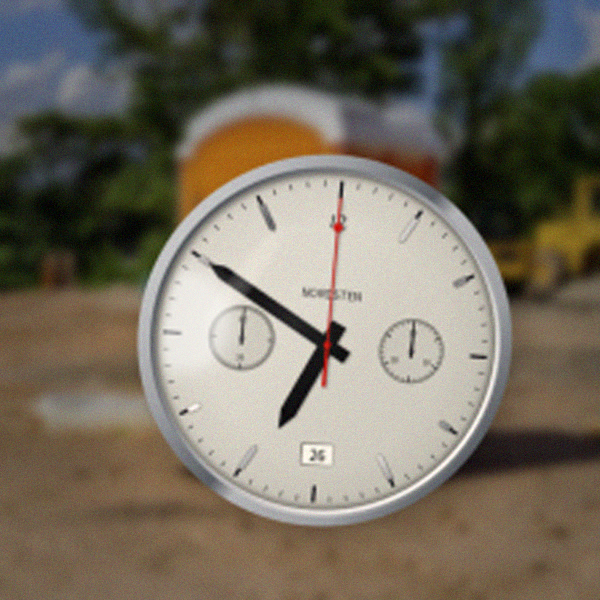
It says 6:50
